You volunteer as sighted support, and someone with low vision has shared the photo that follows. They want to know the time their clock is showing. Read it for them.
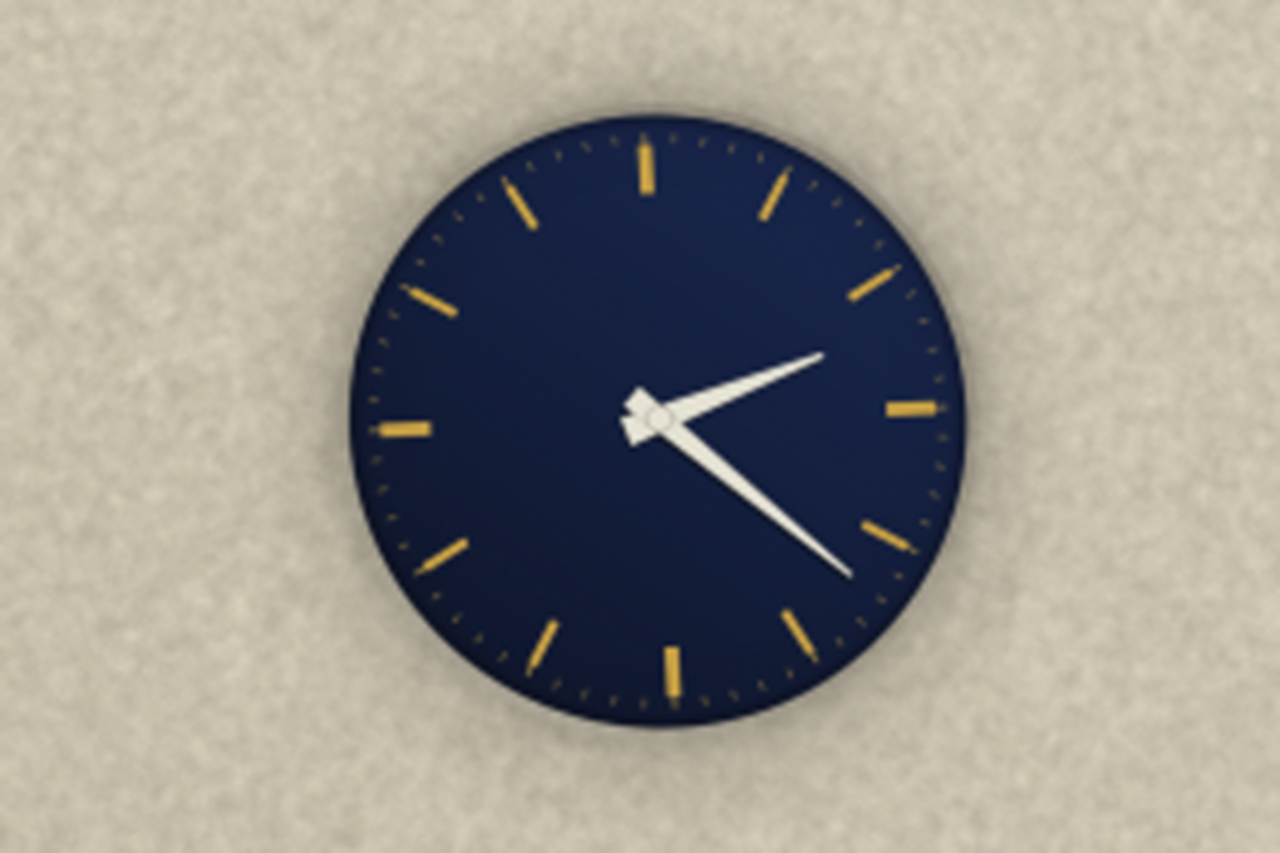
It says 2:22
